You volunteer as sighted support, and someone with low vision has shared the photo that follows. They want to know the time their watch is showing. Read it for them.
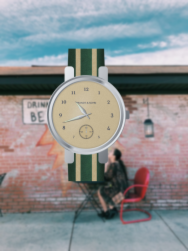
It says 10:42
